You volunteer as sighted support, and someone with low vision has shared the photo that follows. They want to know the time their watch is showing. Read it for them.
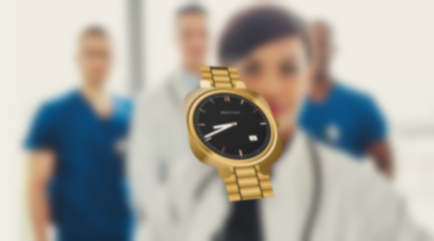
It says 8:41
